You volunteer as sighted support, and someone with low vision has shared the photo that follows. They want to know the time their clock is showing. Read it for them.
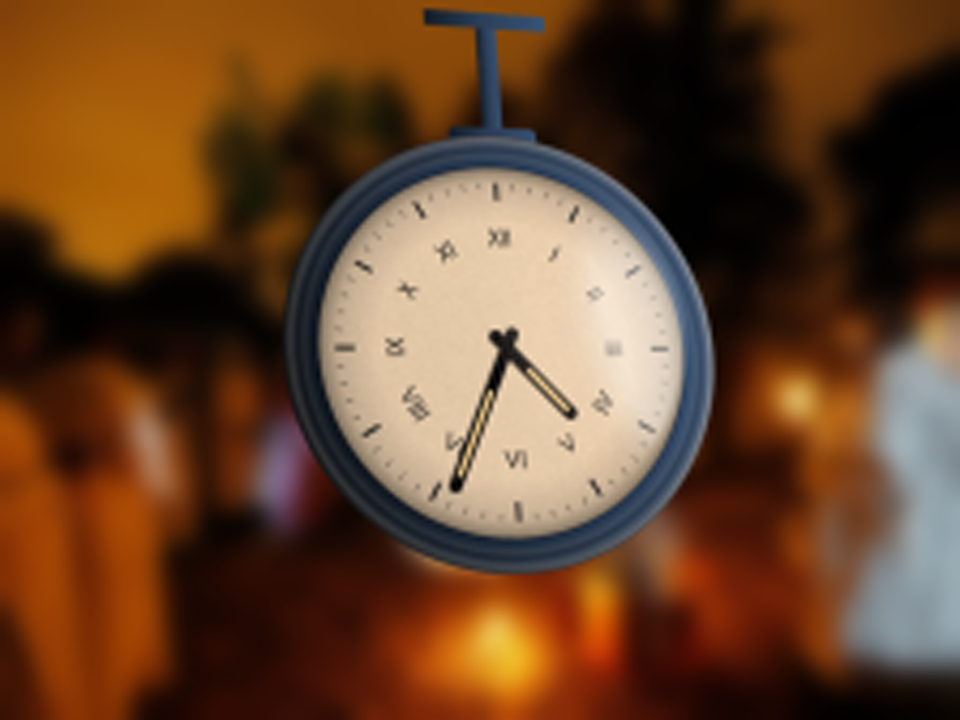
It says 4:34
